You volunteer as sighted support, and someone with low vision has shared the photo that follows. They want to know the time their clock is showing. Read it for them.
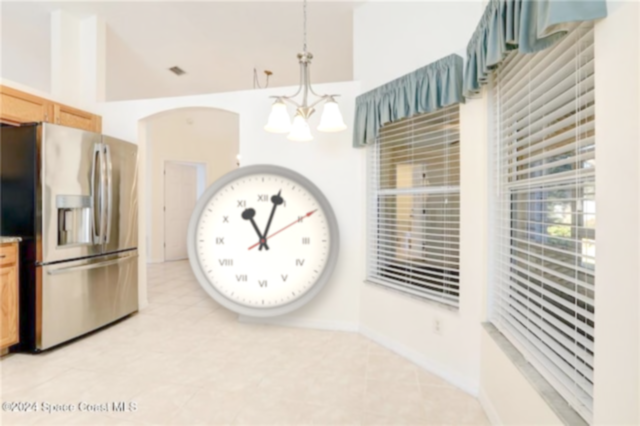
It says 11:03:10
